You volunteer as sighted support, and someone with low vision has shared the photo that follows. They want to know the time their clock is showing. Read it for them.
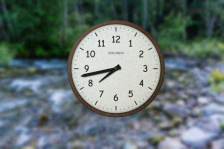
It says 7:43
